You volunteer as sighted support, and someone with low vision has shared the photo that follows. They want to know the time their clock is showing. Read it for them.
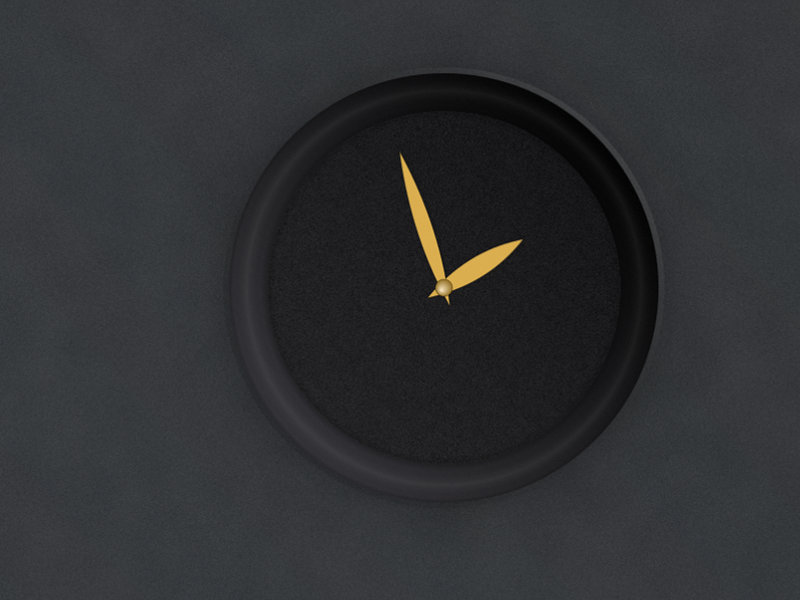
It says 1:57
